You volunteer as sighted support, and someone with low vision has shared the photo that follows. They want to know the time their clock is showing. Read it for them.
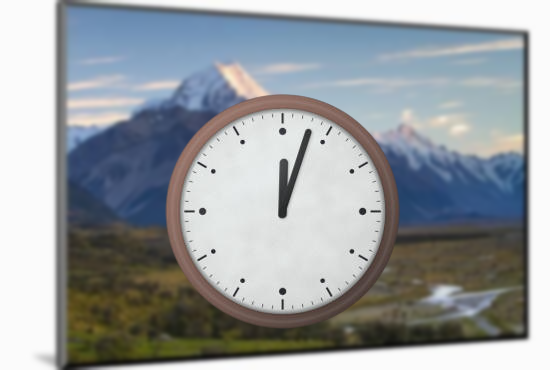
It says 12:03
